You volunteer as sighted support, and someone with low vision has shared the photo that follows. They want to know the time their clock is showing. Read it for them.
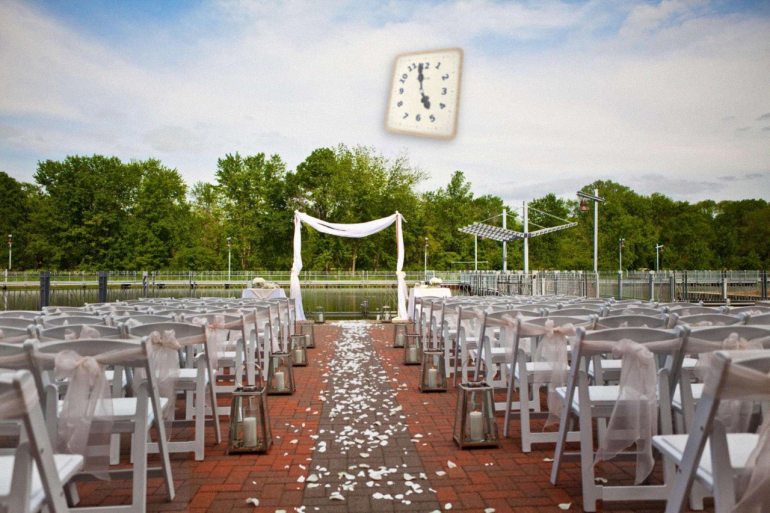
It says 4:58
